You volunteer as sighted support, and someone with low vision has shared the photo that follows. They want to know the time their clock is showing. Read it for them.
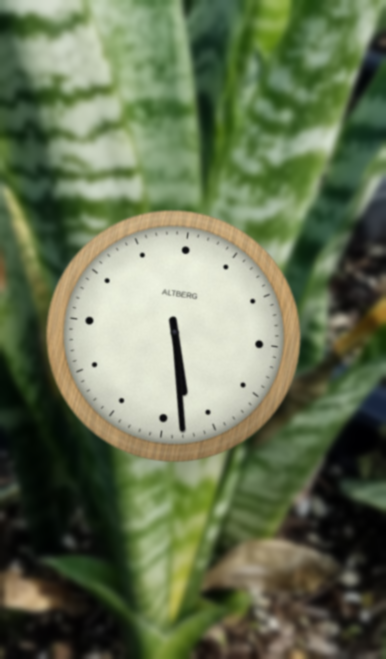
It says 5:28
